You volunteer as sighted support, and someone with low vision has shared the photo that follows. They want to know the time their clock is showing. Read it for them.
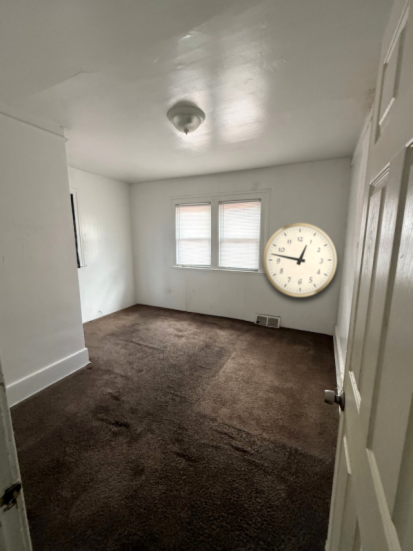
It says 12:47
